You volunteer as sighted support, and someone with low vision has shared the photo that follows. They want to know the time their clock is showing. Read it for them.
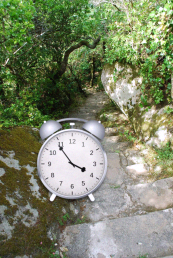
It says 3:54
